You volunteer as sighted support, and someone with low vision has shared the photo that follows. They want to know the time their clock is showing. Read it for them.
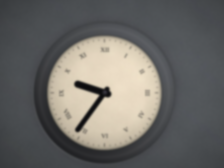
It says 9:36
